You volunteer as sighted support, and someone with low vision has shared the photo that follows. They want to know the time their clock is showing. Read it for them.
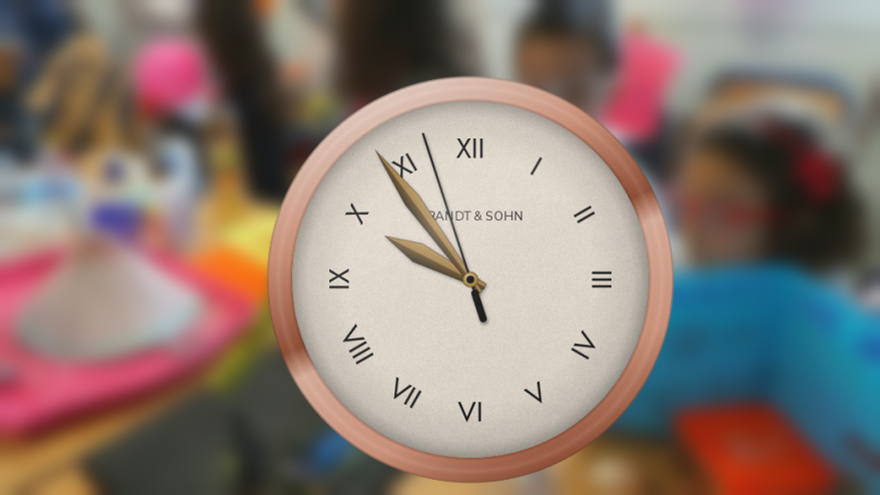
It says 9:53:57
